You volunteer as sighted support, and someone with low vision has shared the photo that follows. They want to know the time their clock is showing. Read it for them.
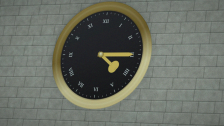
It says 4:15
